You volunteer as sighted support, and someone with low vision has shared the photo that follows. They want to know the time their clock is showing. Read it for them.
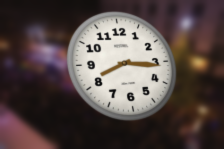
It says 8:16
